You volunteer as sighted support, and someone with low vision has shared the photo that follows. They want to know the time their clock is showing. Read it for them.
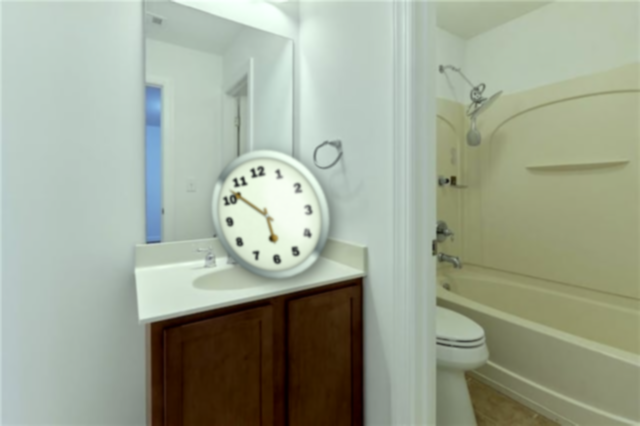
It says 5:52
